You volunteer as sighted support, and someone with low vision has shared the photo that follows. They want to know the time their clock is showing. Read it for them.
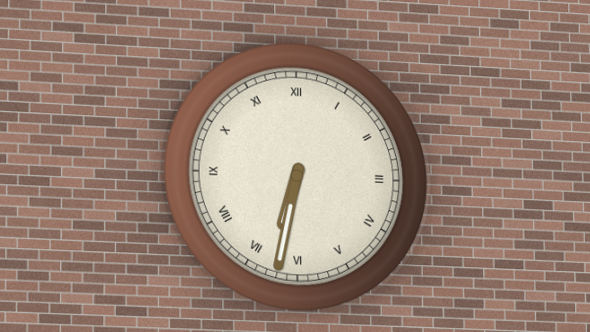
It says 6:32
